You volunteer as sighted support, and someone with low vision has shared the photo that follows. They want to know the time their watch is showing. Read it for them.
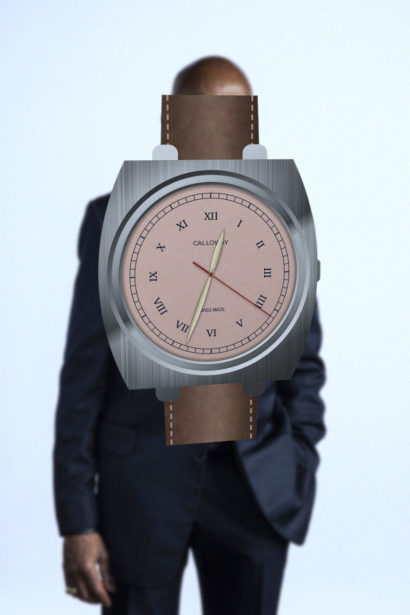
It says 12:33:21
